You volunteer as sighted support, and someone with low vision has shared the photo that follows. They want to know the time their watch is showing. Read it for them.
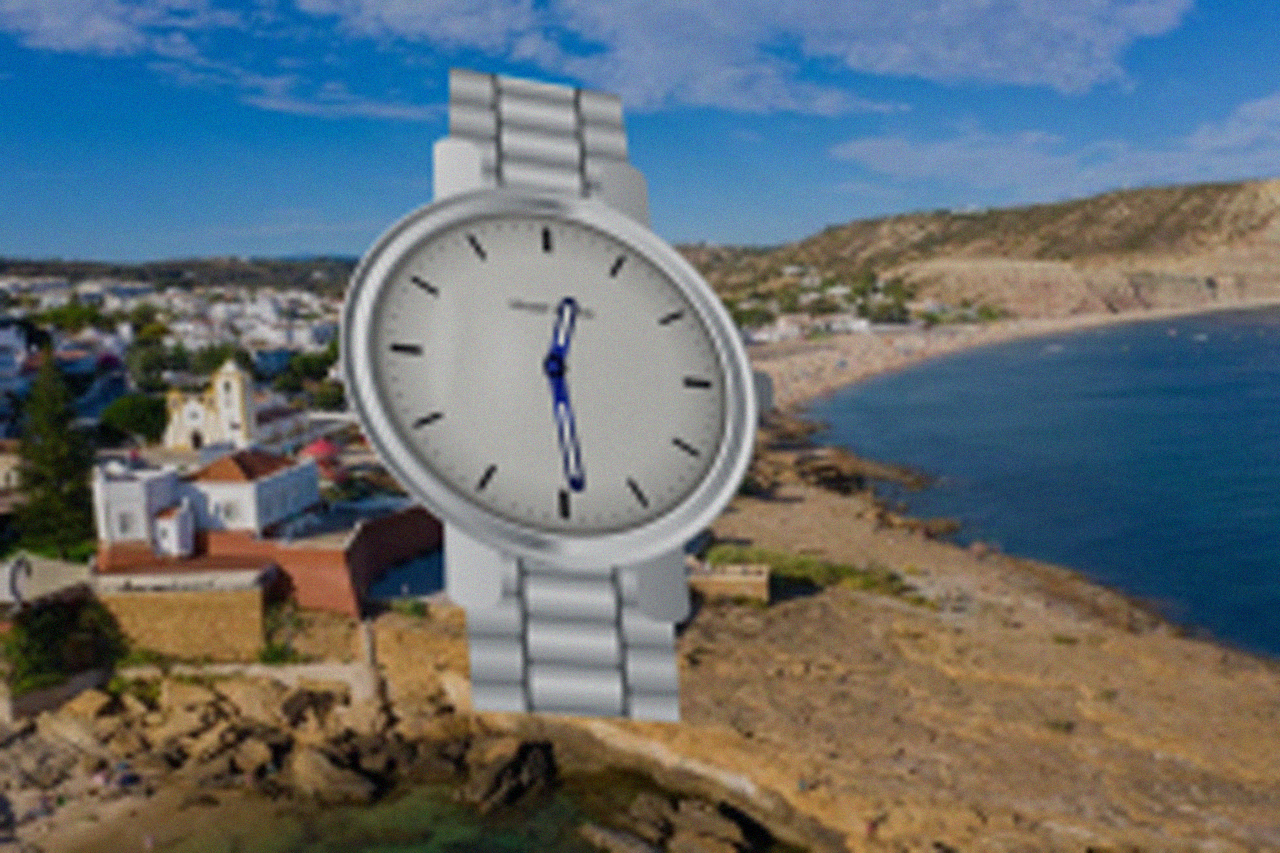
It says 12:29
